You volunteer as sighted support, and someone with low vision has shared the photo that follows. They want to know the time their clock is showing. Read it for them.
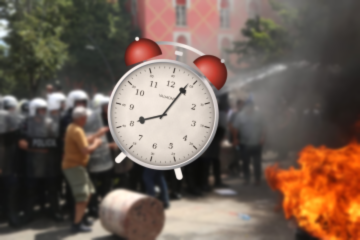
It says 8:04
